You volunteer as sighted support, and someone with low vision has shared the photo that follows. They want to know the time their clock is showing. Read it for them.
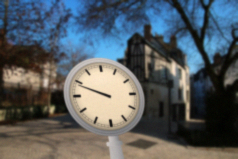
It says 9:49
